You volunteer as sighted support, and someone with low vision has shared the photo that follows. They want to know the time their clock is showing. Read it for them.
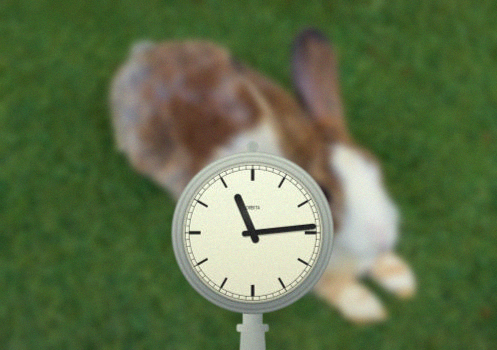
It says 11:14
